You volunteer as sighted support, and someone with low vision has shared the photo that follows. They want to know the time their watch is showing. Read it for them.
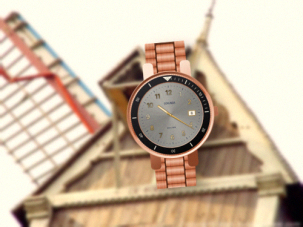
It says 10:21
